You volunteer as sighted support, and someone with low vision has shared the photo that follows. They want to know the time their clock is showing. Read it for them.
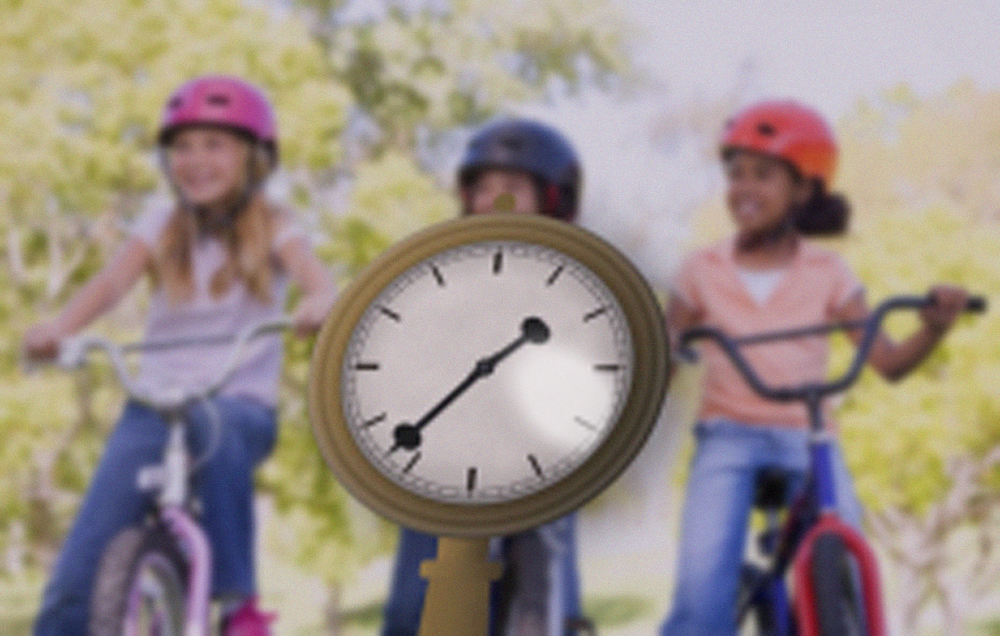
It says 1:37
